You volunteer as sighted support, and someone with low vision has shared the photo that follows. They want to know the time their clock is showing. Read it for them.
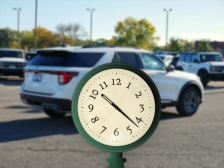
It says 10:22
